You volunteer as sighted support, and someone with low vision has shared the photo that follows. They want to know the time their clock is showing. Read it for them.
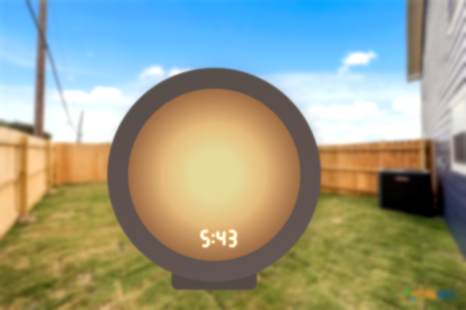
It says 5:43
